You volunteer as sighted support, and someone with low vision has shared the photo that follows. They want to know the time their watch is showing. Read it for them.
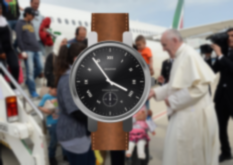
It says 3:54
